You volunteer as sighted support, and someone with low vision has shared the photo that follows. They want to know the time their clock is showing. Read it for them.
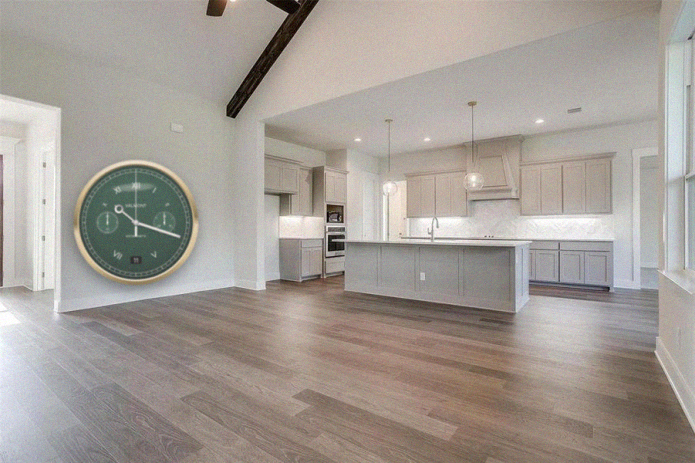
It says 10:18
